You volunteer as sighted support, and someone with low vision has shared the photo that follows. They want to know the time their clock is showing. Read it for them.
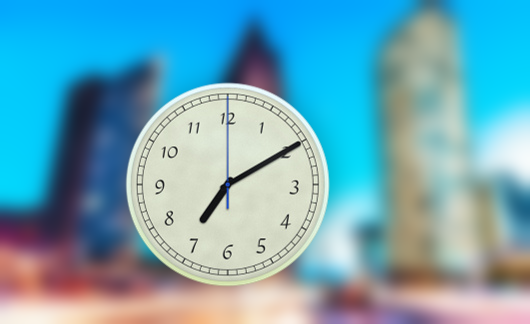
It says 7:10:00
